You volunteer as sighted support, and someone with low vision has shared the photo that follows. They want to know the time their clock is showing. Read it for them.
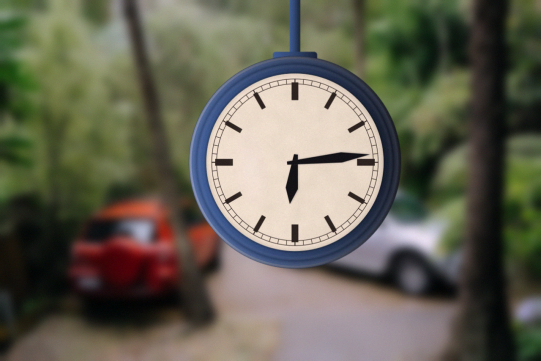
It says 6:14
